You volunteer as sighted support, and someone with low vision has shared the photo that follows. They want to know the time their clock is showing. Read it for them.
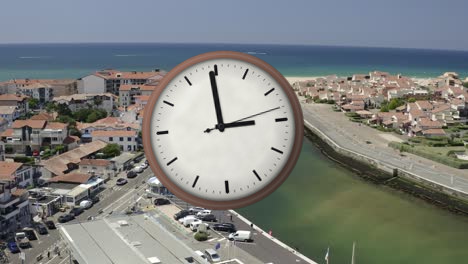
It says 2:59:13
